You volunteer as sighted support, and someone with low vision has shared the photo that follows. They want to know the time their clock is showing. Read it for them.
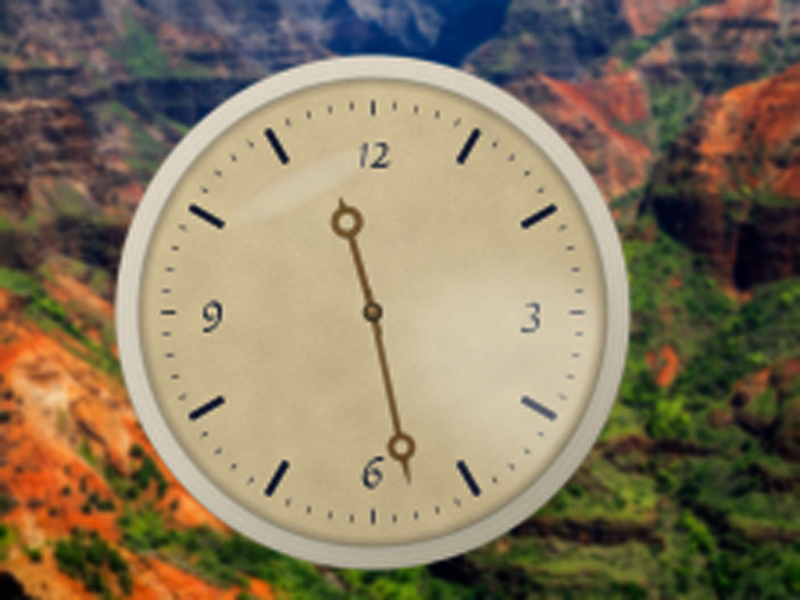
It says 11:28
